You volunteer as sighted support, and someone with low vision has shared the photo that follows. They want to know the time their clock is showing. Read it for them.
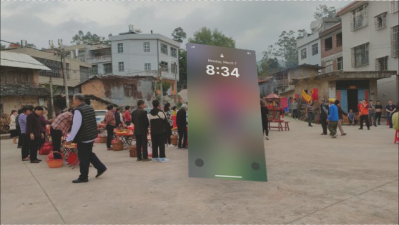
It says 8:34
